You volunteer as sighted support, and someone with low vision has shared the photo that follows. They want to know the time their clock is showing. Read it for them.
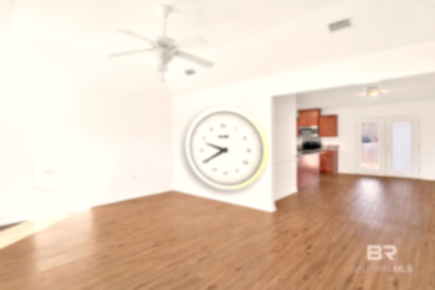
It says 9:40
